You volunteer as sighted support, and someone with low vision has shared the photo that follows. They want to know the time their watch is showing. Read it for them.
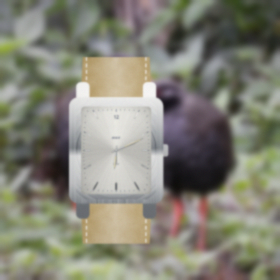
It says 6:11
